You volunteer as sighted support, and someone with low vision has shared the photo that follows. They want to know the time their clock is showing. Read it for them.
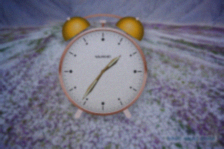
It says 1:36
